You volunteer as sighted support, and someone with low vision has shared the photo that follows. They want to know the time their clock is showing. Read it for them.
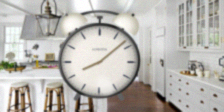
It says 8:08
